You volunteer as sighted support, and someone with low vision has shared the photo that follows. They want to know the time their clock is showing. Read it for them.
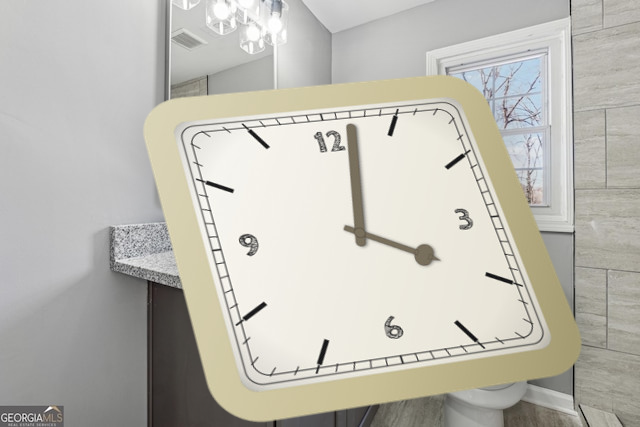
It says 4:02
